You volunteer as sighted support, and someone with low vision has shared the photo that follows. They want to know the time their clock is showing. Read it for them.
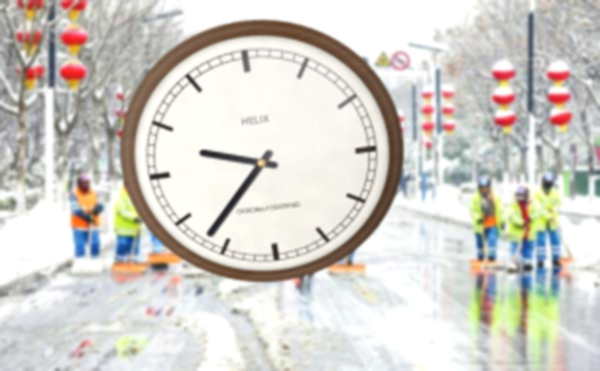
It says 9:37
